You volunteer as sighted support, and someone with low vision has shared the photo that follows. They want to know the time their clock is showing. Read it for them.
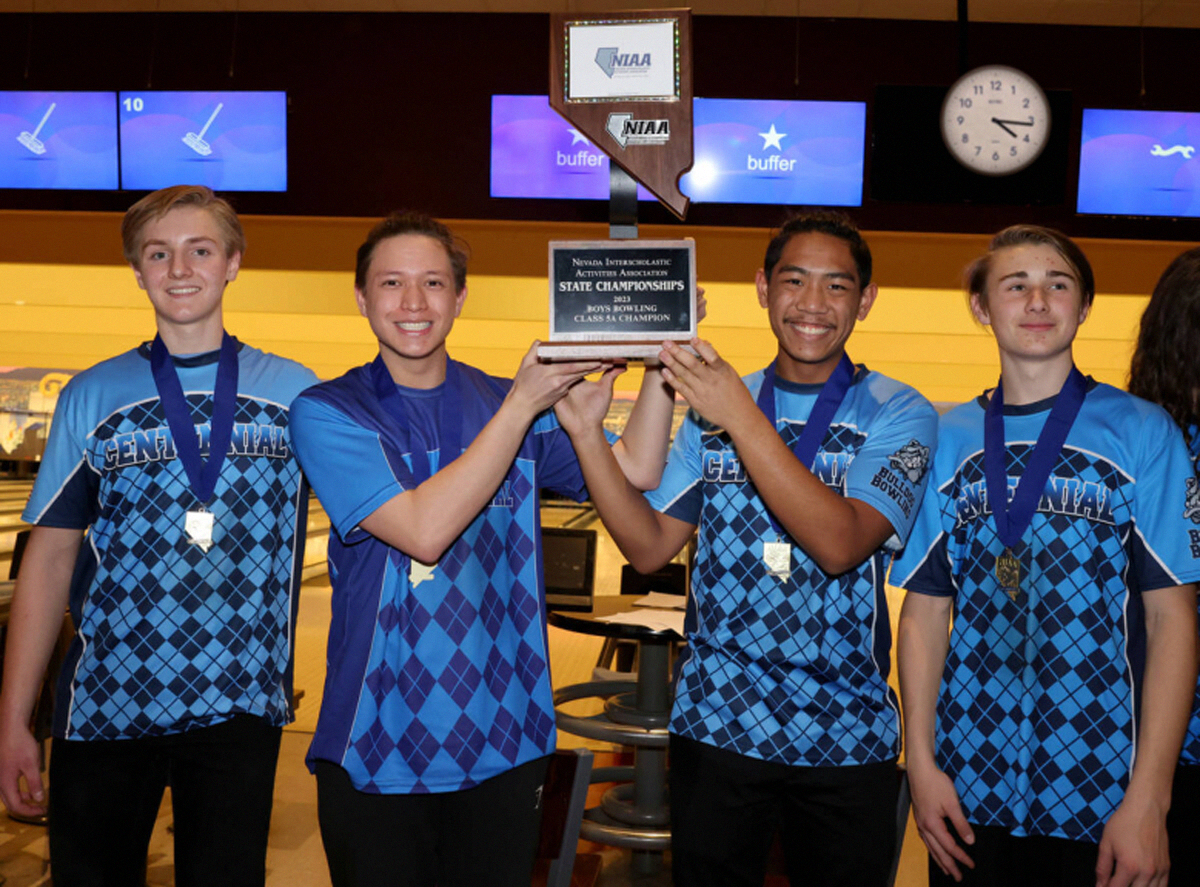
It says 4:16
